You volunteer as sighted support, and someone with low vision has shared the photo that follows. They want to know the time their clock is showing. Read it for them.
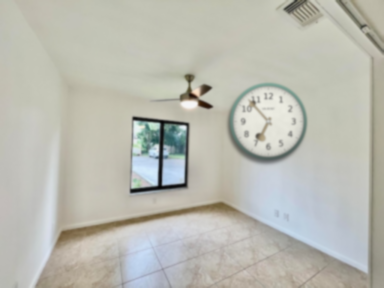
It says 6:53
